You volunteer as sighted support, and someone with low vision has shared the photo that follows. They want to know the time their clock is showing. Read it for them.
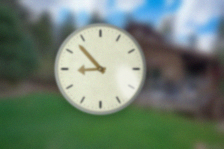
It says 8:53
